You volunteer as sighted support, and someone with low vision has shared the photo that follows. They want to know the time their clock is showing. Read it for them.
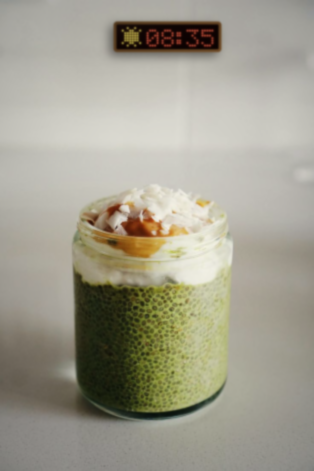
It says 8:35
